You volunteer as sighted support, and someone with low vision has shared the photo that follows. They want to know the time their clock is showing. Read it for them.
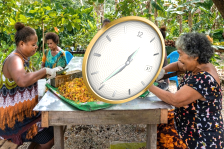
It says 12:36
